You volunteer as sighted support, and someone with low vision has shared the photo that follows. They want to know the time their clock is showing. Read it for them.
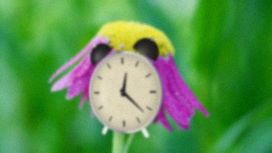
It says 12:22
